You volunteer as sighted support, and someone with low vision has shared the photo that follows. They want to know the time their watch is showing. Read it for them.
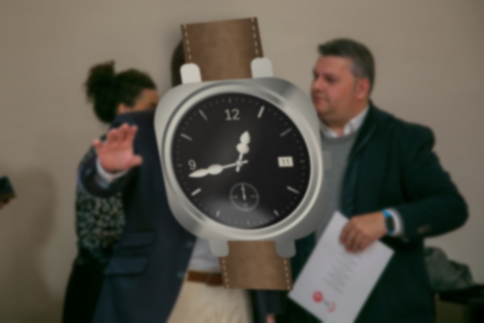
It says 12:43
